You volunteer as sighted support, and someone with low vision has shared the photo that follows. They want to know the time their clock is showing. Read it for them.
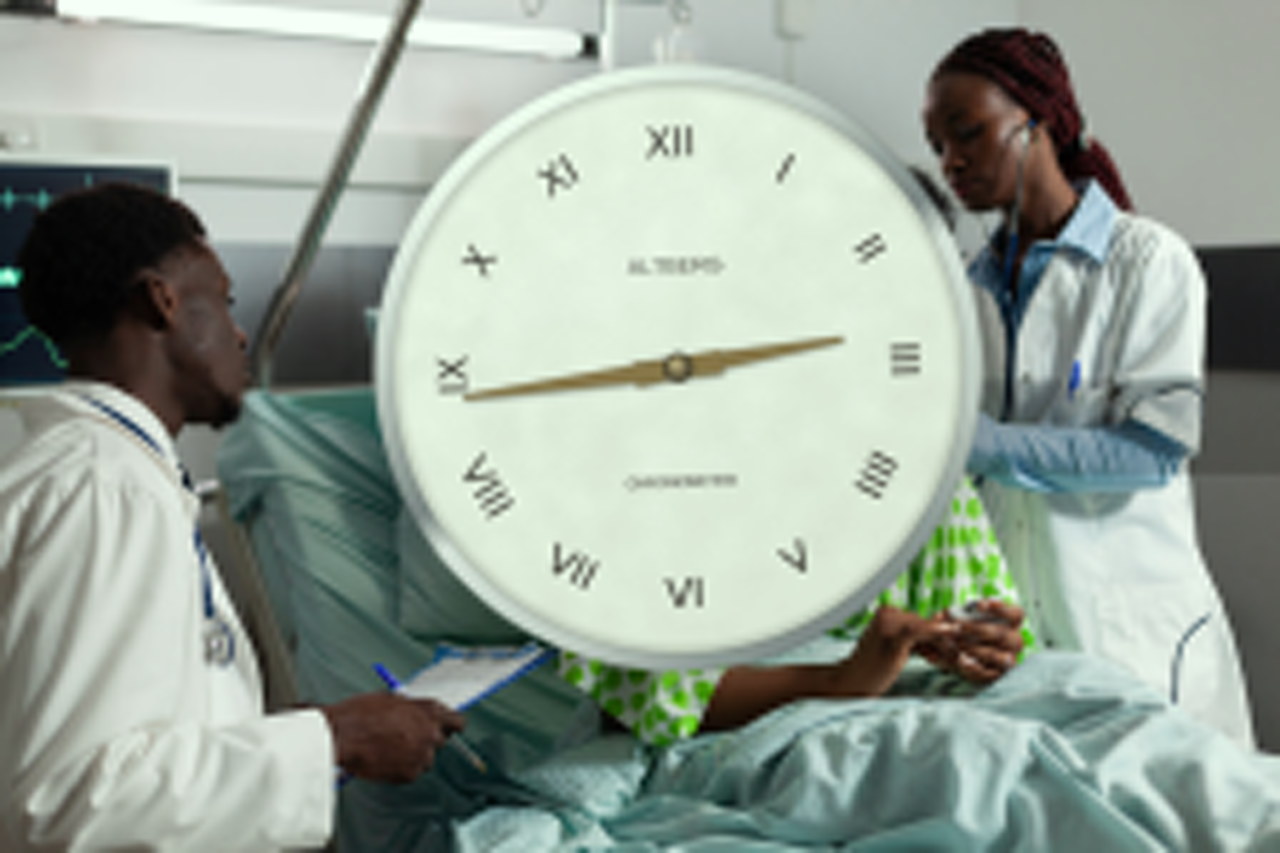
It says 2:44
